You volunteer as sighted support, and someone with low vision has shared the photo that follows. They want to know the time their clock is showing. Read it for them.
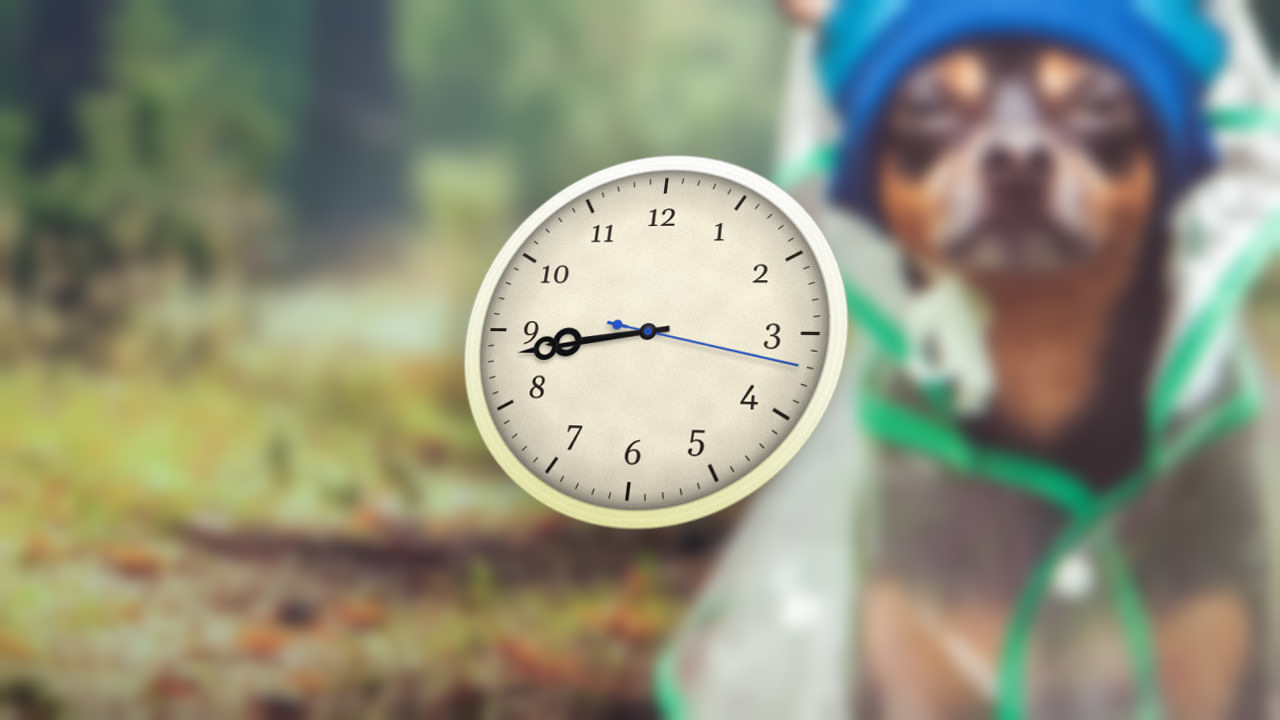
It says 8:43:17
